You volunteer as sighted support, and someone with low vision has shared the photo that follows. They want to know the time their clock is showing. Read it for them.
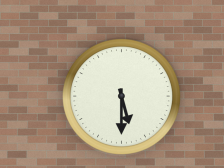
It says 5:30
